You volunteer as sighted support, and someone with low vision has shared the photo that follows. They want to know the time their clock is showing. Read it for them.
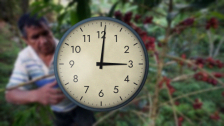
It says 3:01
